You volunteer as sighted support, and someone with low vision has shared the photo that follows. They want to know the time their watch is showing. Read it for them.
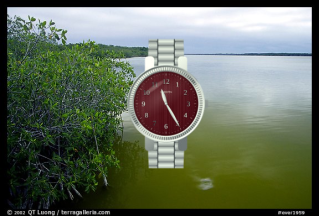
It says 11:25
